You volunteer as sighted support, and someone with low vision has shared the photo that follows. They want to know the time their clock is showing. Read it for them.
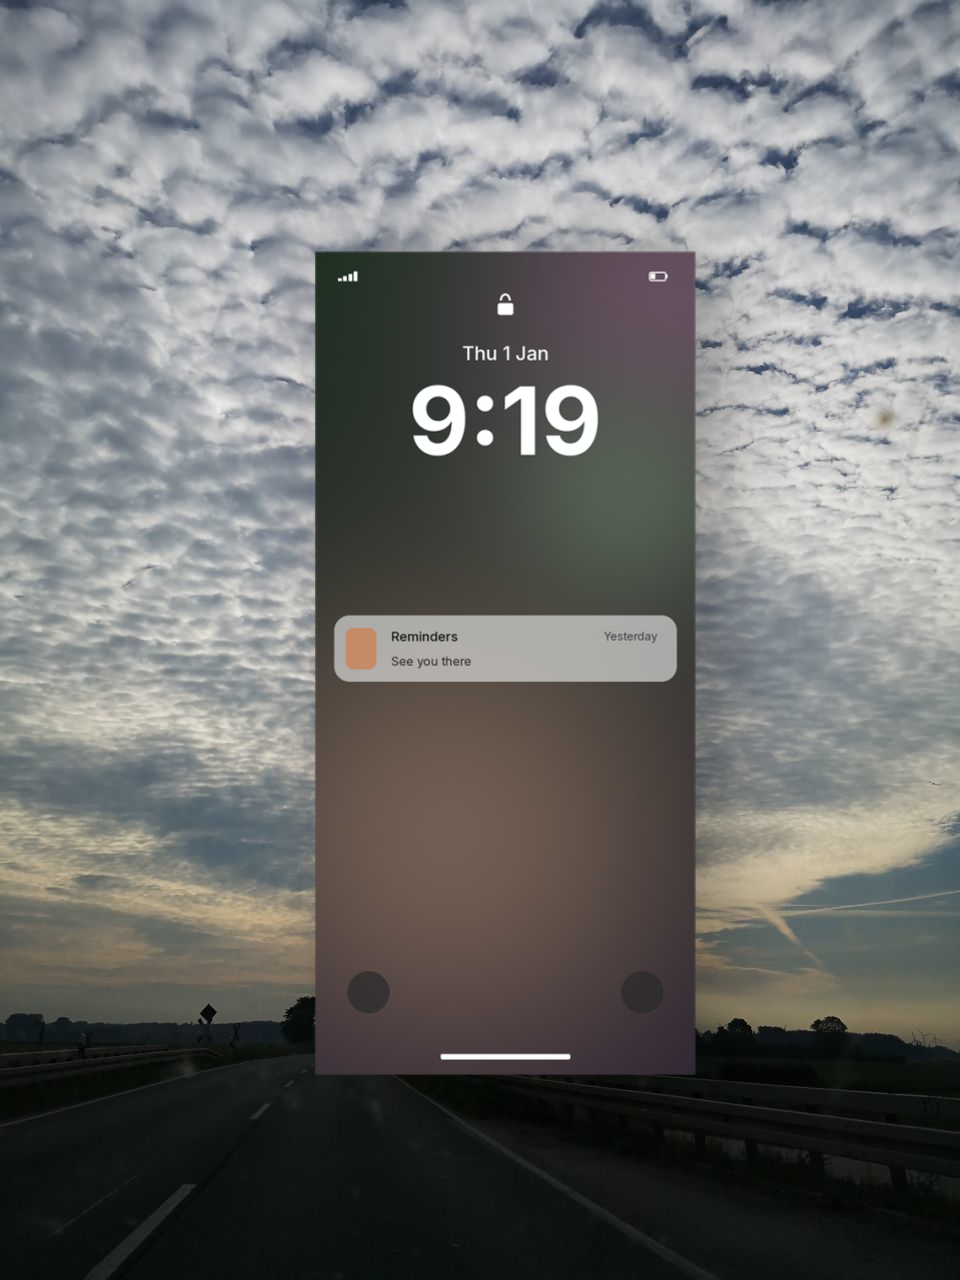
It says 9:19
